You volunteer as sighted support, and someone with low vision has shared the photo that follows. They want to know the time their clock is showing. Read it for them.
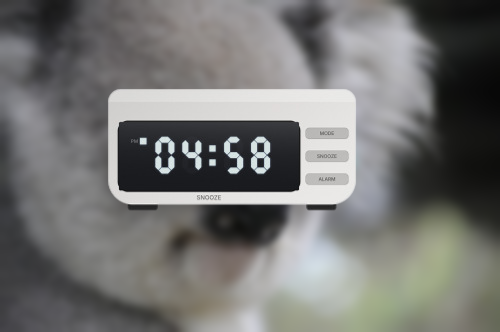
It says 4:58
